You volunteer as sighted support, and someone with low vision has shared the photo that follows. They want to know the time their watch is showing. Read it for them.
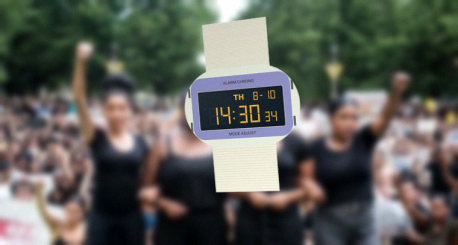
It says 14:30:34
